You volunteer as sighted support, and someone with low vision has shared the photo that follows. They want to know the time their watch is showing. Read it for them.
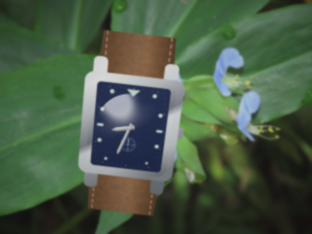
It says 8:33
